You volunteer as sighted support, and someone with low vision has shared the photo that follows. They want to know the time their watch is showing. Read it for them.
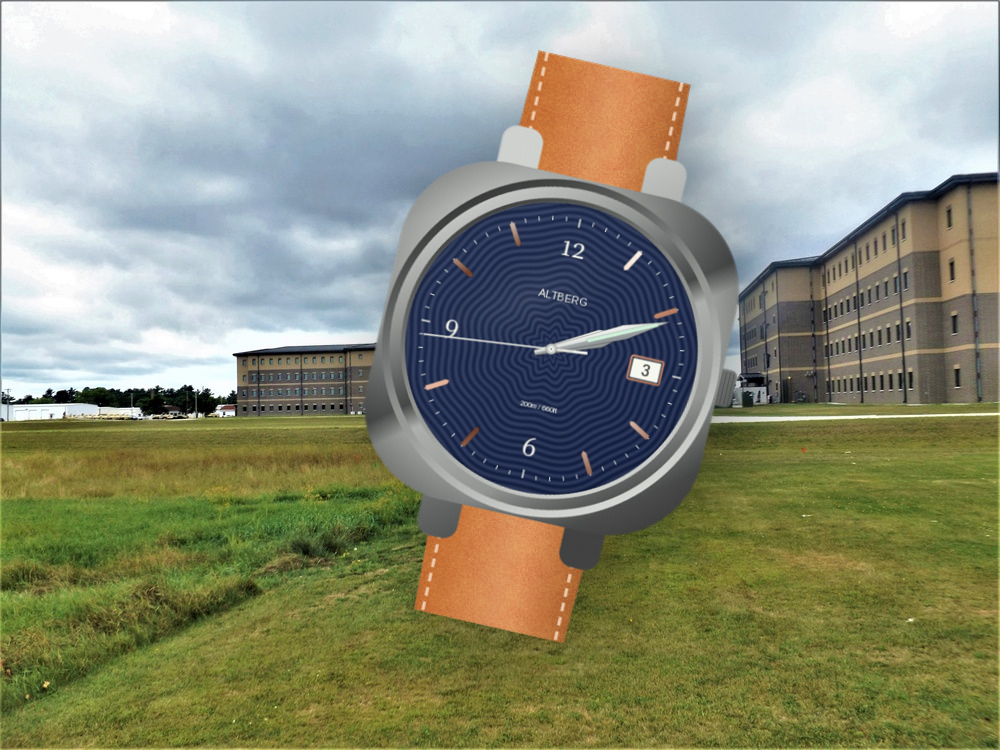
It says 2:10:44
